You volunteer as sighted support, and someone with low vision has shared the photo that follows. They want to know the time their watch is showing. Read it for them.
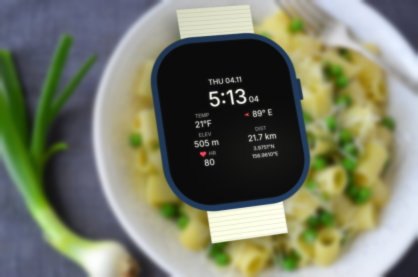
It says 5:13
